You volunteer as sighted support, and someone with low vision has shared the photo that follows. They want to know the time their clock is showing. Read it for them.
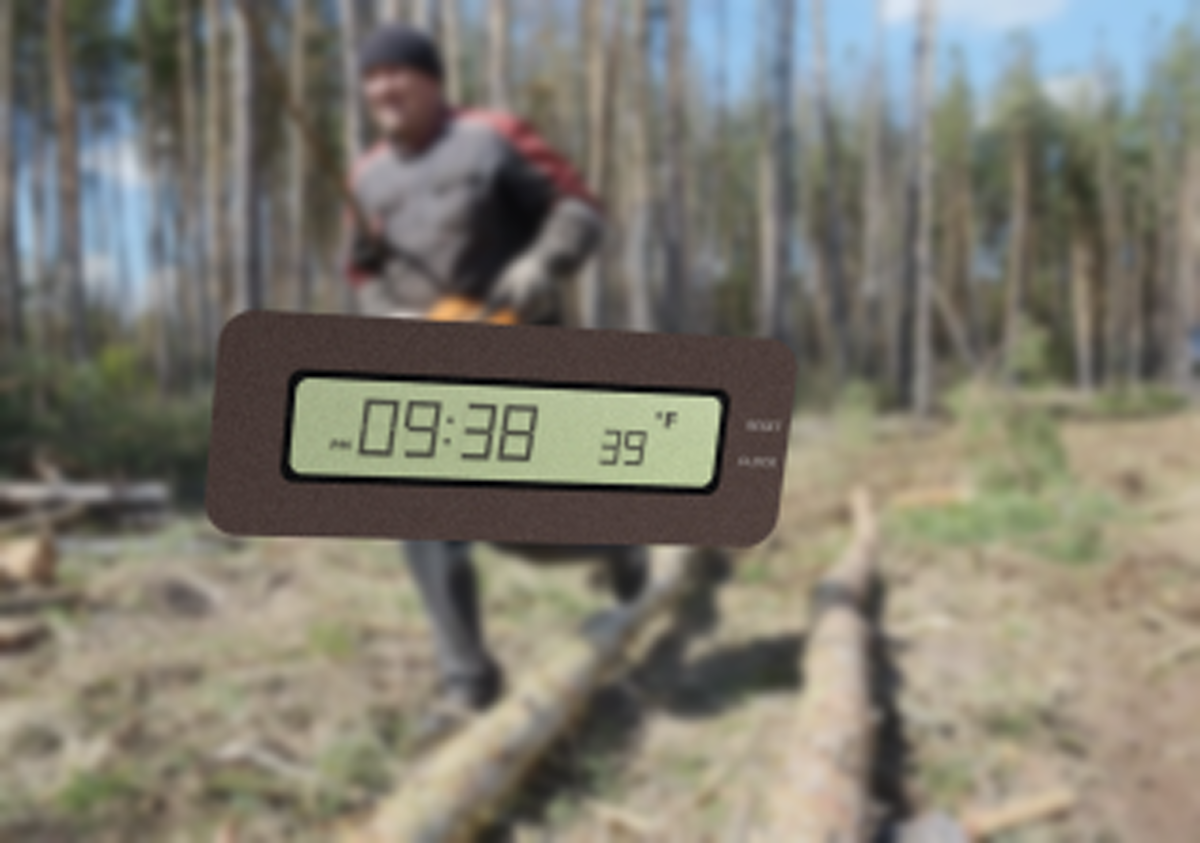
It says 9:38
